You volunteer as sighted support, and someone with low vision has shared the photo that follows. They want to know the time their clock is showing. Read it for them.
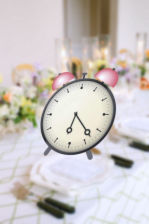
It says 6:23
